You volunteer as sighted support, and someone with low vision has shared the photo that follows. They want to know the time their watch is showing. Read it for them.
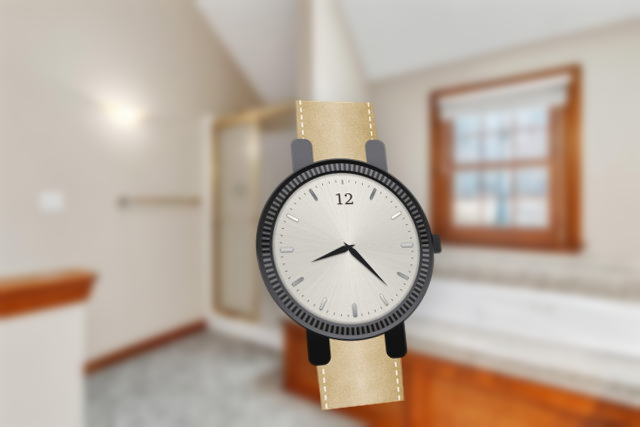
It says 8:23
